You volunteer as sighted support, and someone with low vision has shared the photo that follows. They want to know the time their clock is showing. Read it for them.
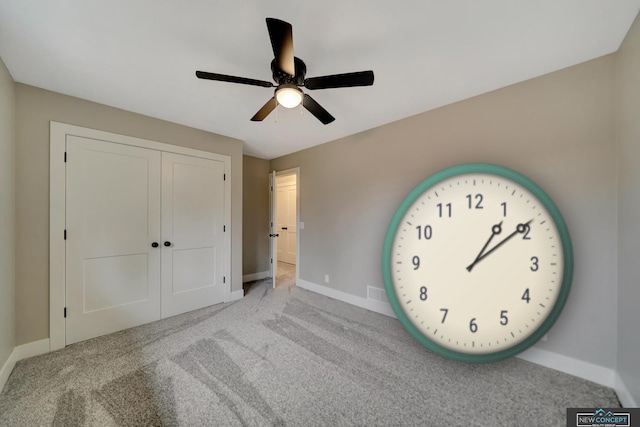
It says 1:09
